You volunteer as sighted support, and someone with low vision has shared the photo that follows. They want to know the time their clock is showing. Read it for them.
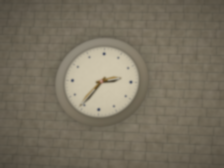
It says 2:36
